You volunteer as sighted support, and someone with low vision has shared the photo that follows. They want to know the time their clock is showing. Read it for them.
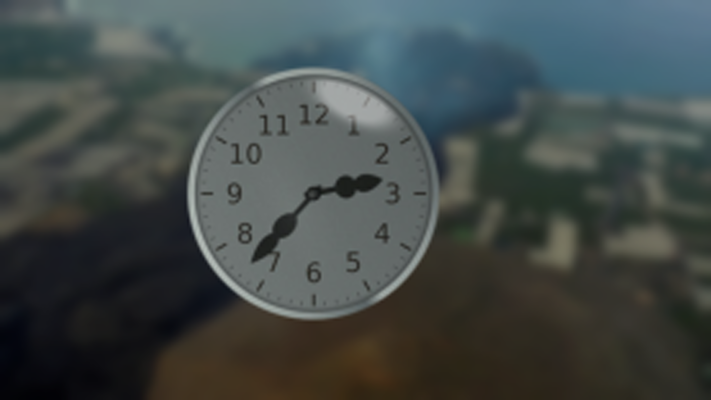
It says 2:37
